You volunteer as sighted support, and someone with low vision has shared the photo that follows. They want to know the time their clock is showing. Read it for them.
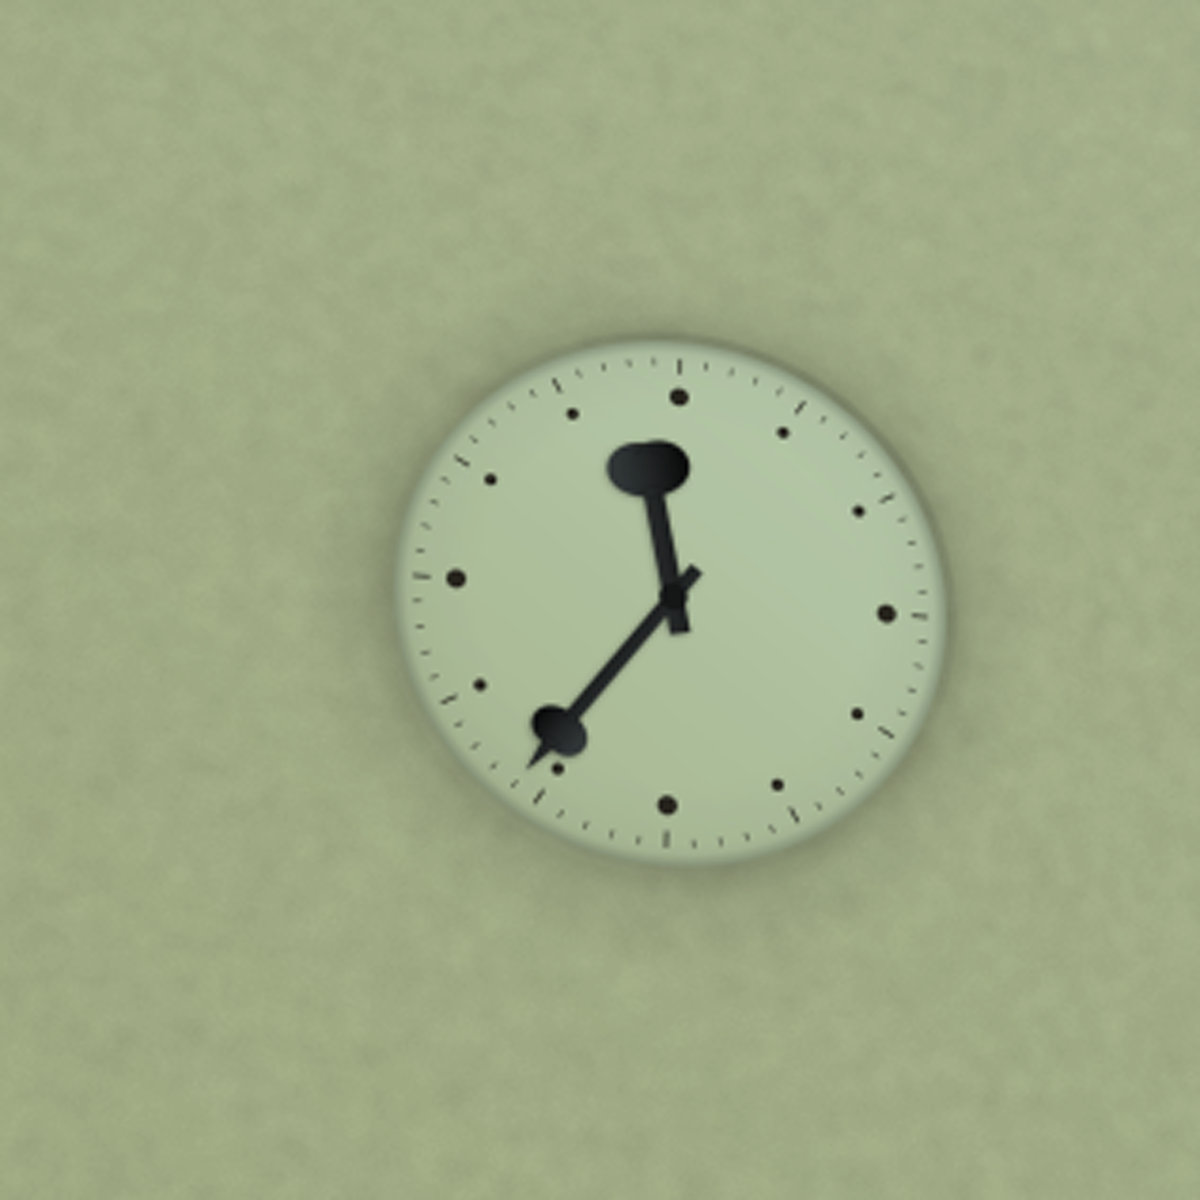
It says 11:36
